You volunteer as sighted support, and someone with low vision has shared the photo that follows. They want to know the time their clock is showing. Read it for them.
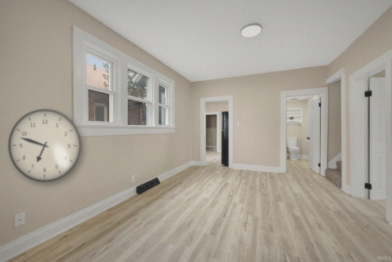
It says 6:48
